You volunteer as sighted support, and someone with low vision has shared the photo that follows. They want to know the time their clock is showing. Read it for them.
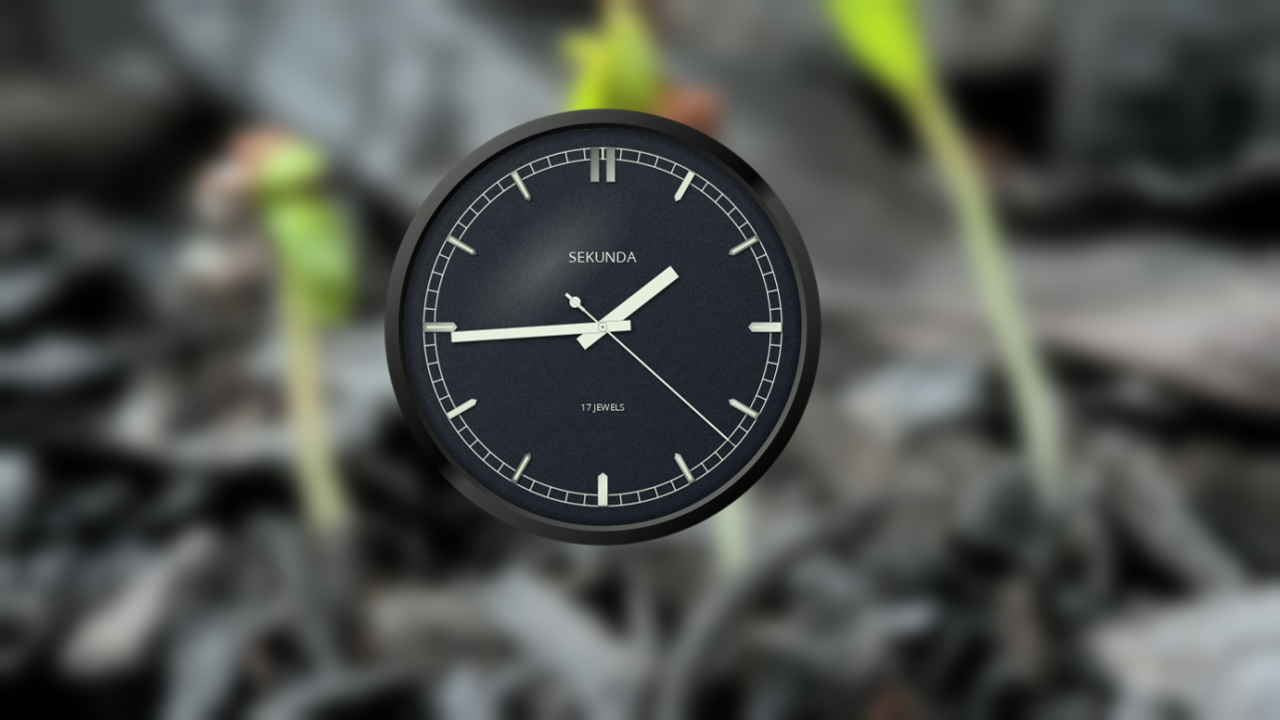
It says 1:44:22
